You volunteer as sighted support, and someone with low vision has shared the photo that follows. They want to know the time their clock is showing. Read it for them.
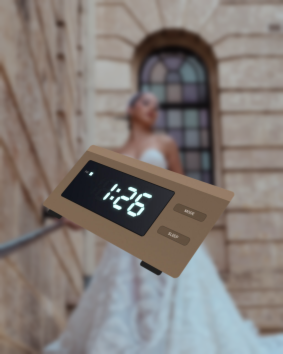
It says 1:26
